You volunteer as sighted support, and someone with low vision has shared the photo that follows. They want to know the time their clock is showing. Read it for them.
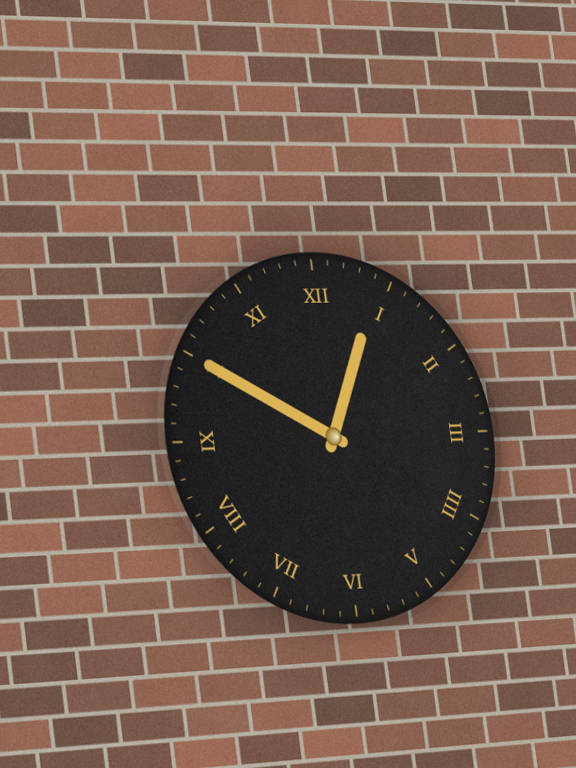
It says 12:50
